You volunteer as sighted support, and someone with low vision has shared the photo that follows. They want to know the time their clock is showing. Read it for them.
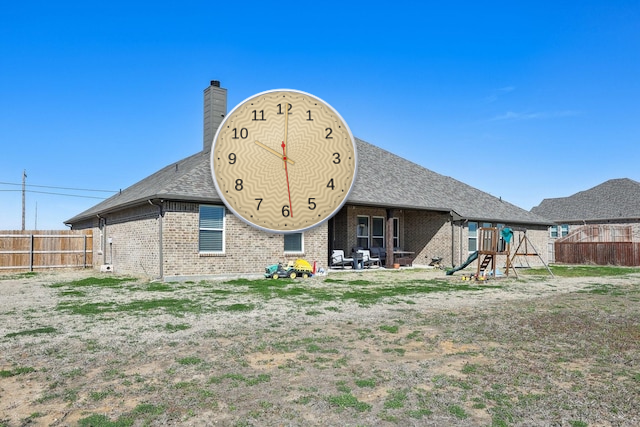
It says 10:00:29
